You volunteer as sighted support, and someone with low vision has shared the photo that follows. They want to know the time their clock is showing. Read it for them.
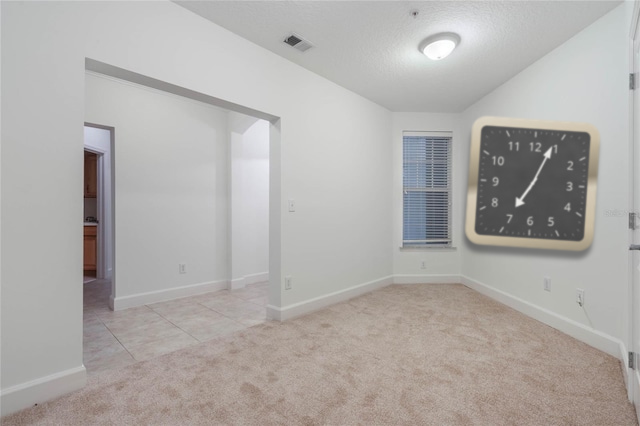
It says 7:04
